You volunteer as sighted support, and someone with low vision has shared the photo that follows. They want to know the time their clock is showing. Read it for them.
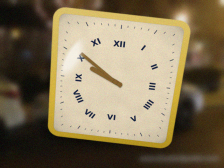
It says 9:51
